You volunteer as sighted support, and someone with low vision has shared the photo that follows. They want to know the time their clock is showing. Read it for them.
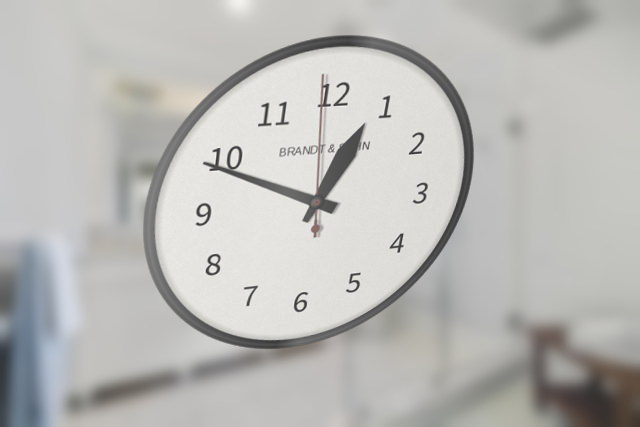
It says 12:48:59
